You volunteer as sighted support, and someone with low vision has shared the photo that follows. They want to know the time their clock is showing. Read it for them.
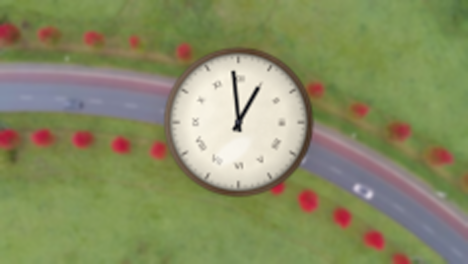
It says 12:59
